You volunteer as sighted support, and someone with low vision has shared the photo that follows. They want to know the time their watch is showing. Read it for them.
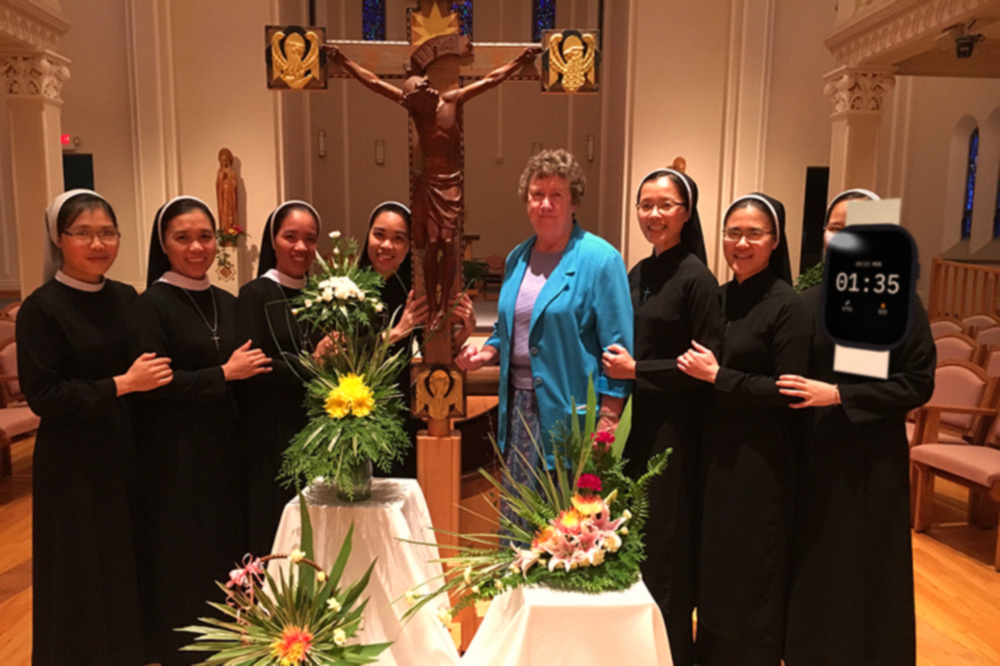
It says 1:35
